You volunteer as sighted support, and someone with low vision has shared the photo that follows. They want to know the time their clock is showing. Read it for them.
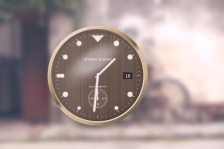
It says 1:31
